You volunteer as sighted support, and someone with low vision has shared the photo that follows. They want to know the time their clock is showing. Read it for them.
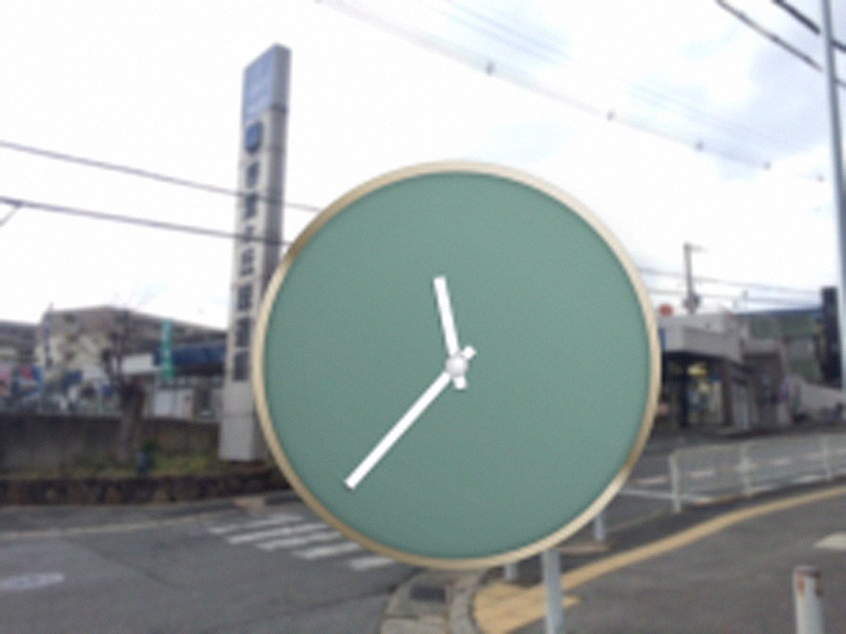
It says 11:37
